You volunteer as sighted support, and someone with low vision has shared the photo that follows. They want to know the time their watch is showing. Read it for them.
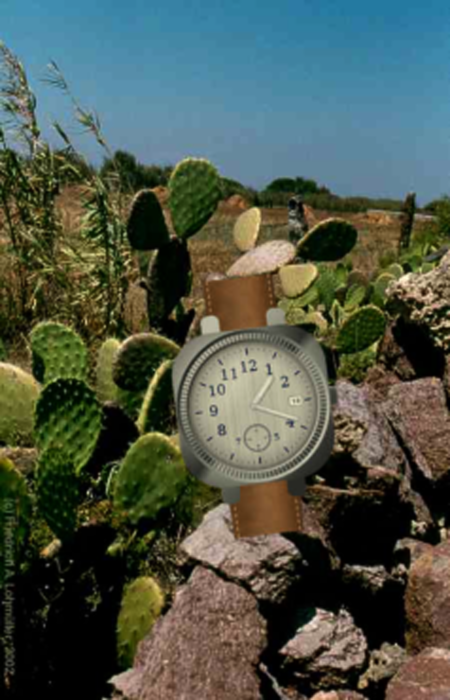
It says 1:19
